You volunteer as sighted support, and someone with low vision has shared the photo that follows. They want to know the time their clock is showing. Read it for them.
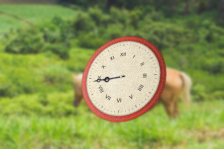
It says 8:44
